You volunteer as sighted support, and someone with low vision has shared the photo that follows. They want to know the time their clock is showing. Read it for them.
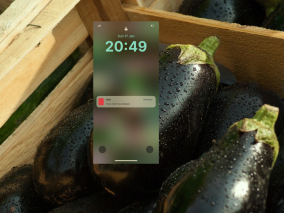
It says 20:49
